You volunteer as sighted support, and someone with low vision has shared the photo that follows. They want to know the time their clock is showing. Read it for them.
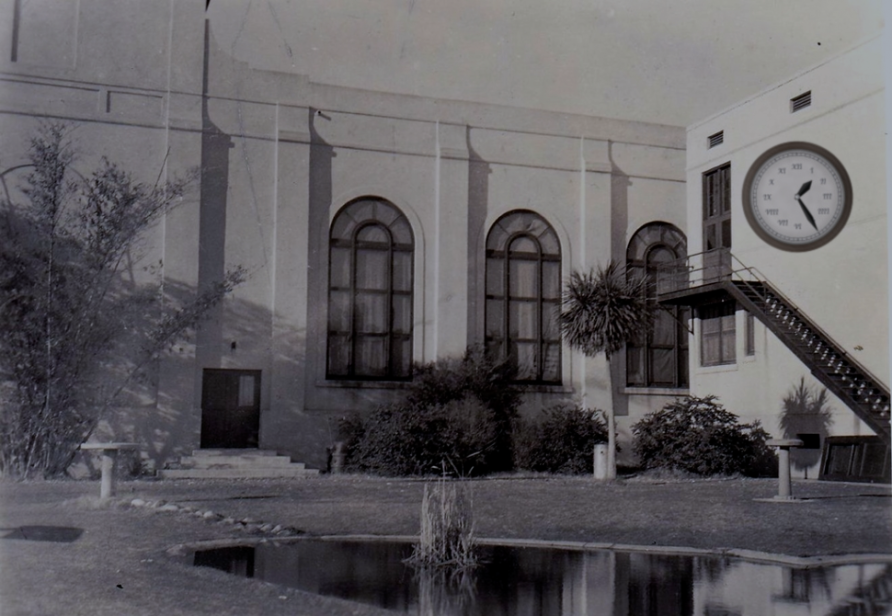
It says 1:25
